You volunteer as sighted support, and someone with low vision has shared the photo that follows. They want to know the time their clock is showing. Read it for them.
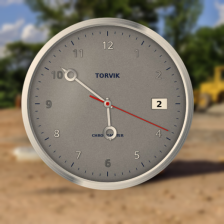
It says 5:51:19
